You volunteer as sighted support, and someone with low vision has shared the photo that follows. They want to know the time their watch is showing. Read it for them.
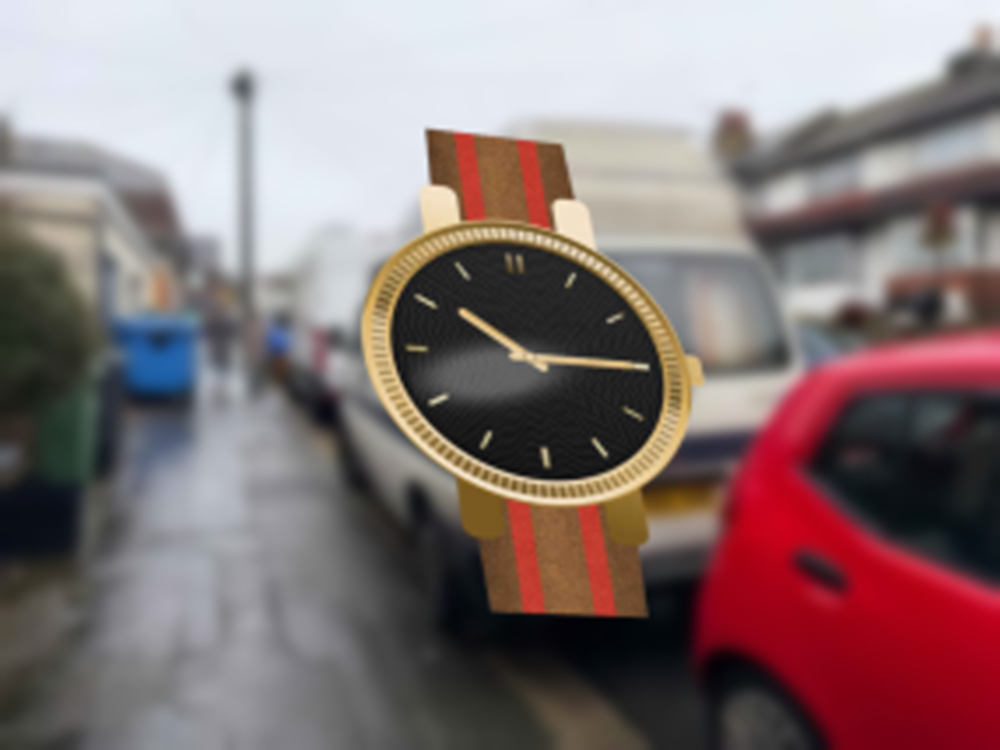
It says 10:15
